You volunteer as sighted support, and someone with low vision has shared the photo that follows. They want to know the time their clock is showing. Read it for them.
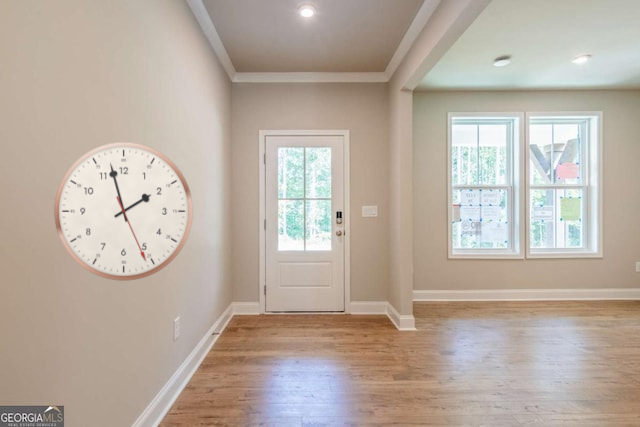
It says 1:57:26
